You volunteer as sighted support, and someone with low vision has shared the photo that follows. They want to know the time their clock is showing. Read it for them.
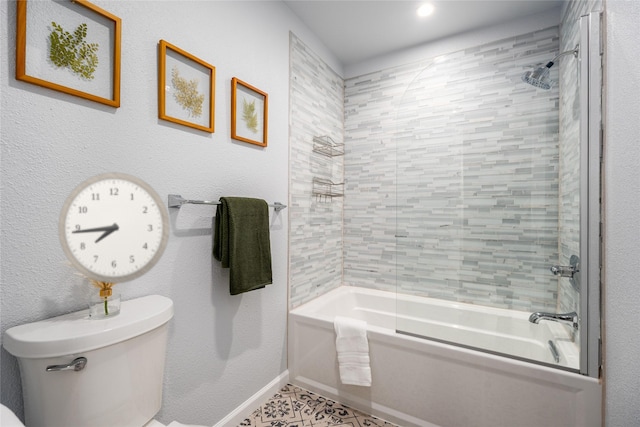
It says 7:44
